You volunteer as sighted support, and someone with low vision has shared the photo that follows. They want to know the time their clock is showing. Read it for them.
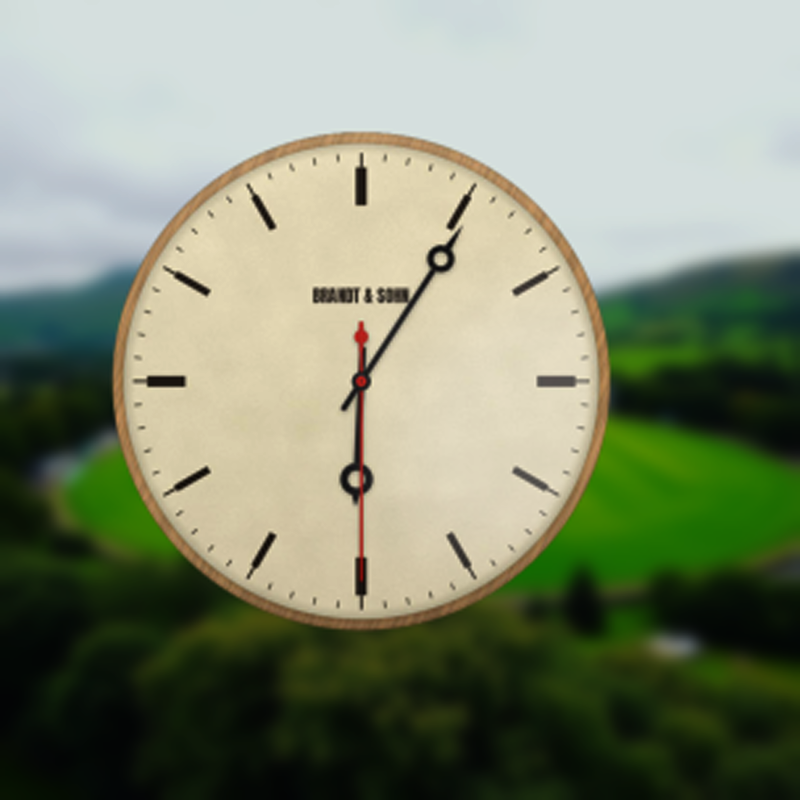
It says 6:05:30
